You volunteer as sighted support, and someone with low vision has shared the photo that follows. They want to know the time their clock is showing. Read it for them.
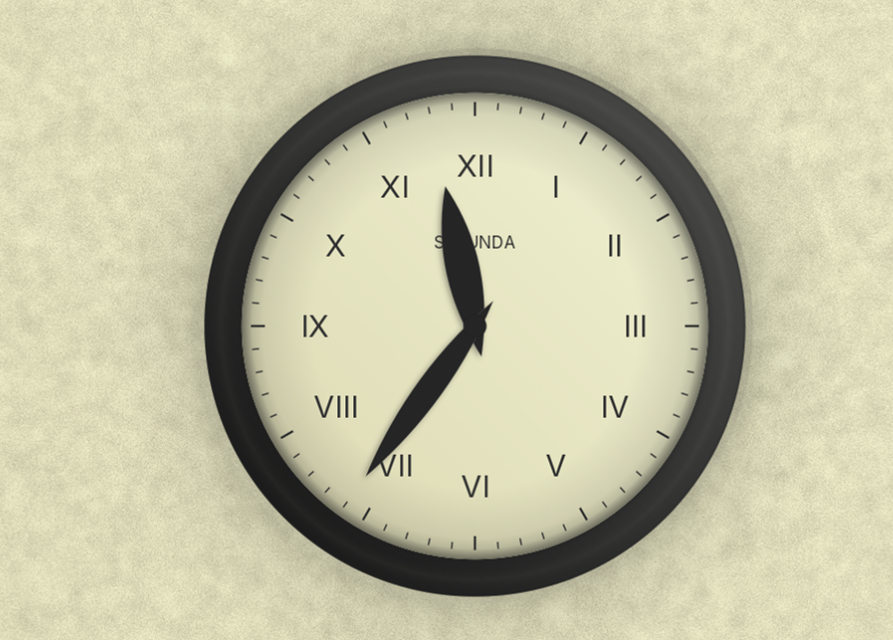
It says 11:36
